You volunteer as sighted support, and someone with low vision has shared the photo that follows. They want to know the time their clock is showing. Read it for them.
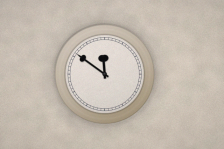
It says 11:51
